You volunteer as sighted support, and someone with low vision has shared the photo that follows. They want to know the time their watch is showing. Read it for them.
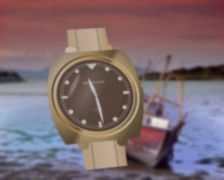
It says 11:29
